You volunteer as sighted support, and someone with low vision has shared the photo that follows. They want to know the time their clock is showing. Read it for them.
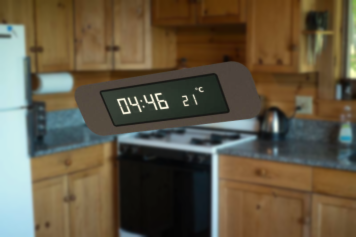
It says 4:46
